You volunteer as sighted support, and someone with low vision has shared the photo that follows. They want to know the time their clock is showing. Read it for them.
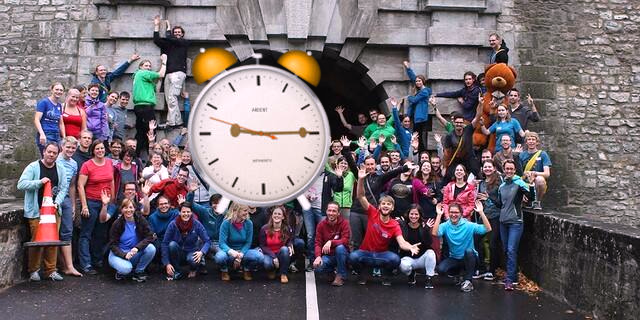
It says 9:14:48
